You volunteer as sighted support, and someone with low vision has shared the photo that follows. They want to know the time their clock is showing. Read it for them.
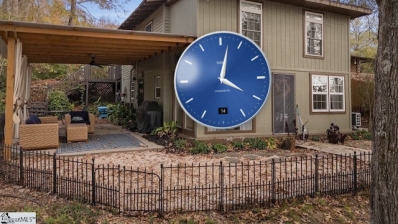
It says 4:02
